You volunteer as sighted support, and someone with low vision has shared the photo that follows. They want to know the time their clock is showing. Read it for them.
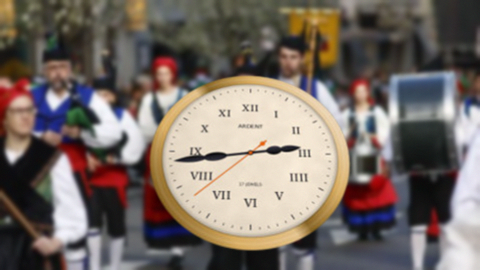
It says 2:43:38
